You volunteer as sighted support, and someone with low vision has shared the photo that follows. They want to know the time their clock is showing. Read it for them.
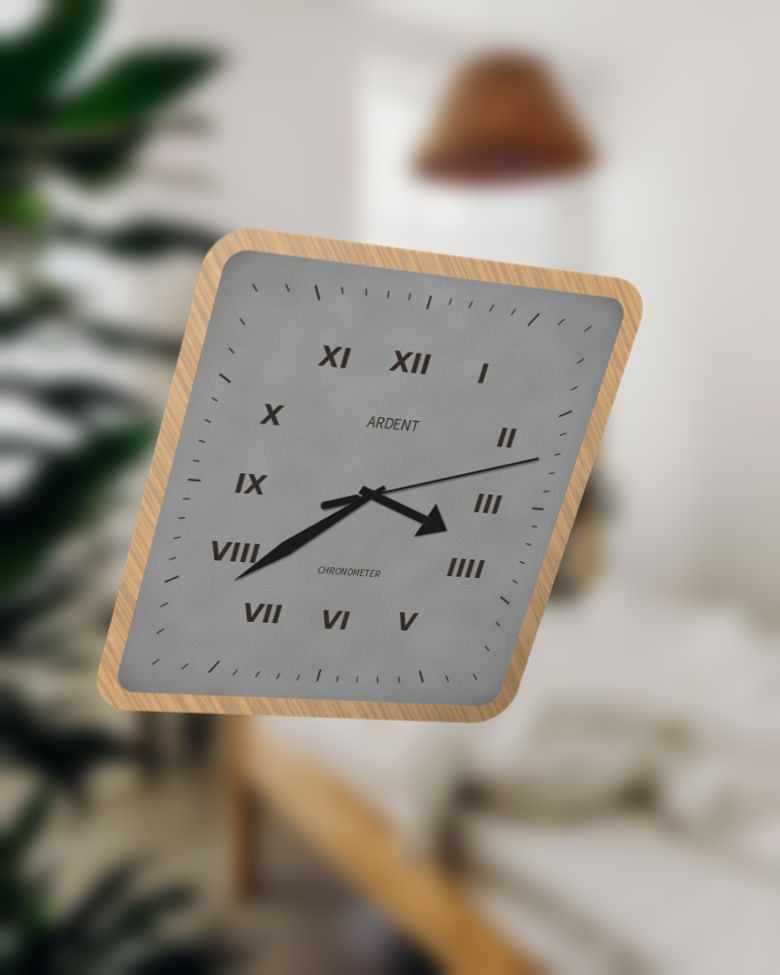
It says 3:38:12
